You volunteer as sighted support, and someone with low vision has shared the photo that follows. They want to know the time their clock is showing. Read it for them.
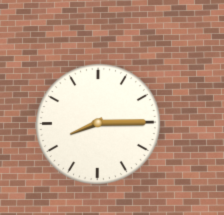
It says 8:15
